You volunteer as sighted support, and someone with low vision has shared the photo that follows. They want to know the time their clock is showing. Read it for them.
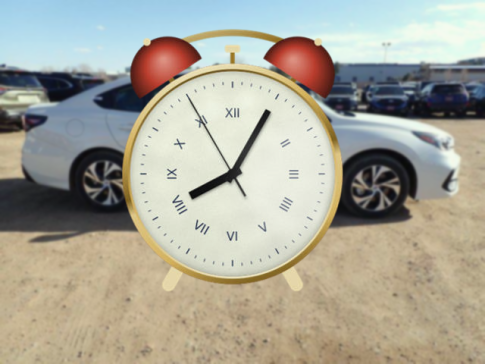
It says 8:04:55
